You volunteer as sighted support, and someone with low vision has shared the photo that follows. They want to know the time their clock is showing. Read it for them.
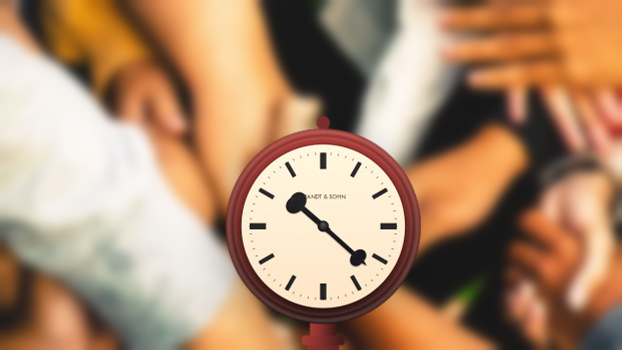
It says 10:22
